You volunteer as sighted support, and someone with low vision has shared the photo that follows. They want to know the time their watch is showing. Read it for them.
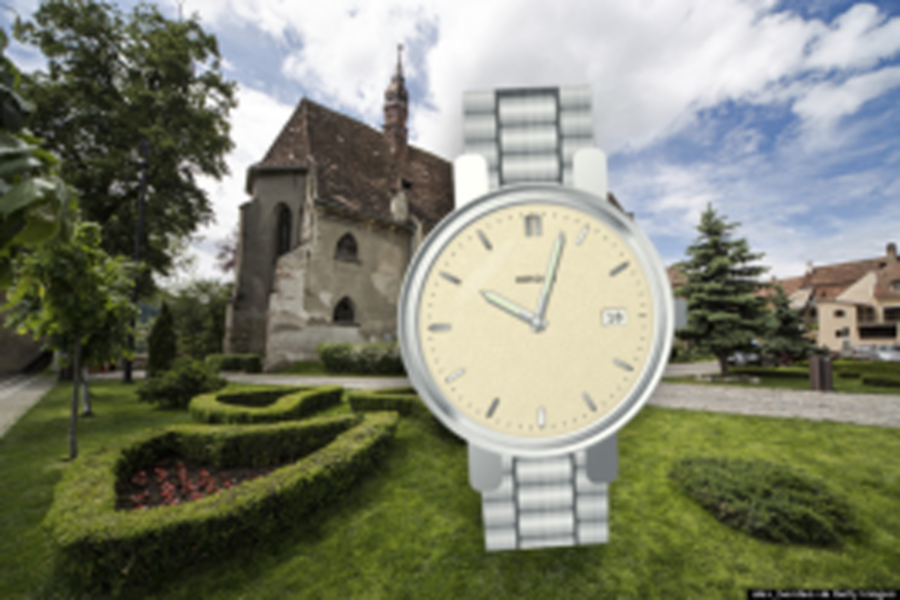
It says 10:03
